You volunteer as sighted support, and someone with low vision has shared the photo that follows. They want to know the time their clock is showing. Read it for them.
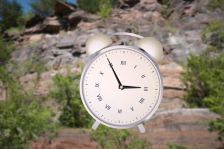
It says 2:55
